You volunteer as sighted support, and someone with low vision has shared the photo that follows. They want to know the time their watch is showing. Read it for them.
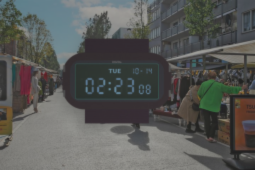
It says 2:23:08
